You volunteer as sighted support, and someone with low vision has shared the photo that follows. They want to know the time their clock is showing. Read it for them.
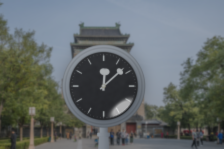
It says 12:08
